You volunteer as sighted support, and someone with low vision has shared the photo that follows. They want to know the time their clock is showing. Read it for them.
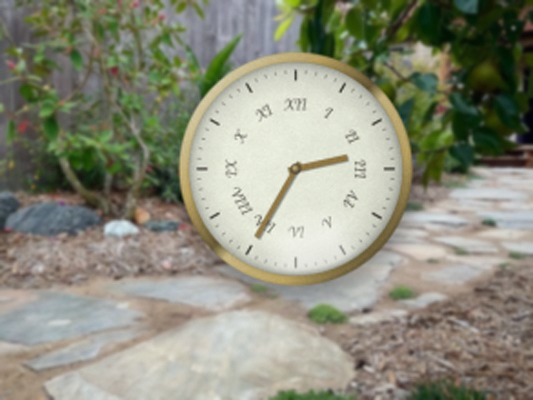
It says 2:35
